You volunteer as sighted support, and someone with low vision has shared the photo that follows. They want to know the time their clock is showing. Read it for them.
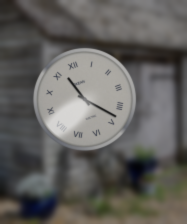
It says 11:23
